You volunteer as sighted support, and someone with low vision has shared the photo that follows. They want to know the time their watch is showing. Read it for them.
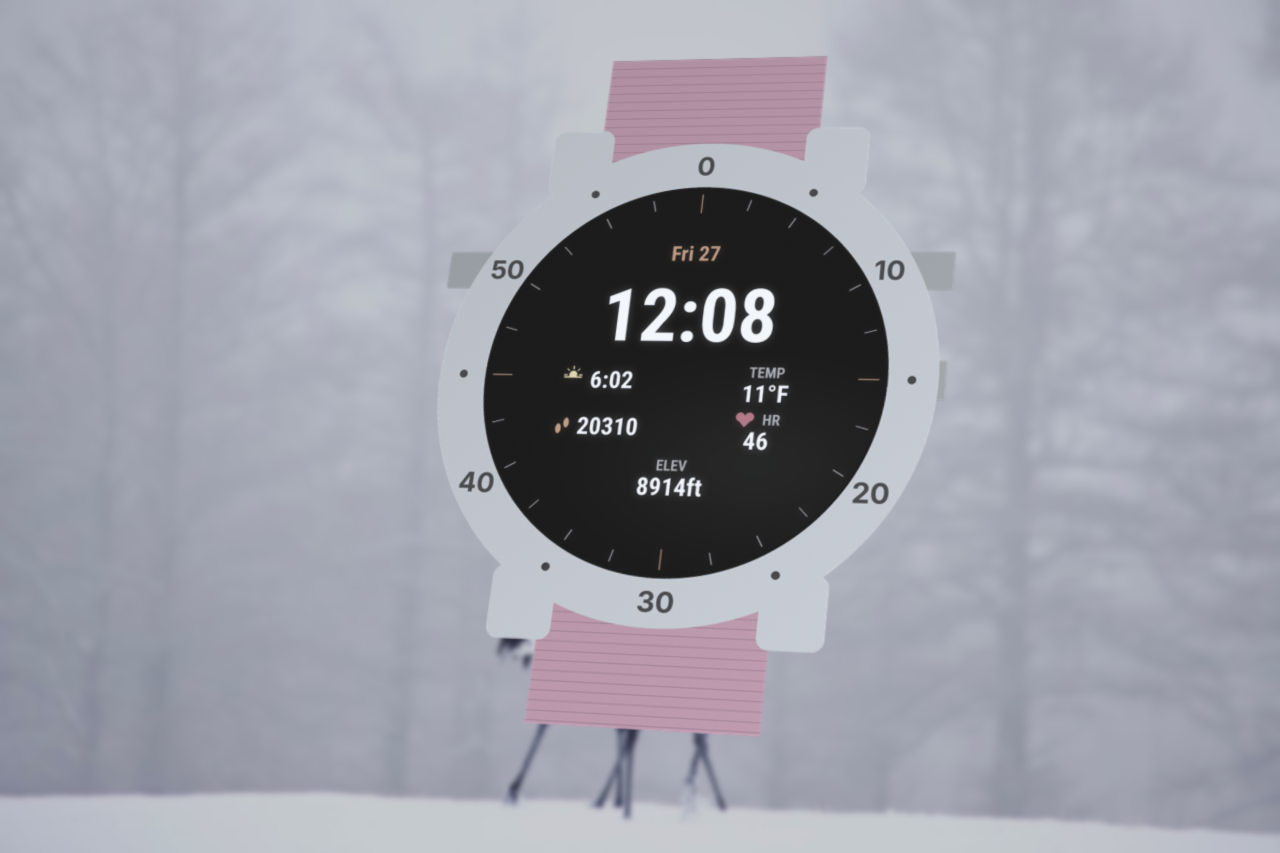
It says 12:08
